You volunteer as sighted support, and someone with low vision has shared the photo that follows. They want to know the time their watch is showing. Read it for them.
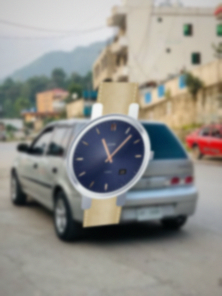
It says 11:07
